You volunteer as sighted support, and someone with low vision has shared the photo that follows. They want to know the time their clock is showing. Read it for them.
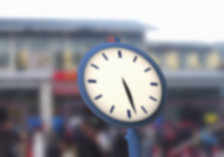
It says 5:28
